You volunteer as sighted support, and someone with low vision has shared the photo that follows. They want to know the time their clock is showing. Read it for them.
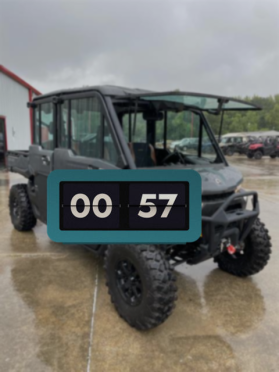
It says 0:57
